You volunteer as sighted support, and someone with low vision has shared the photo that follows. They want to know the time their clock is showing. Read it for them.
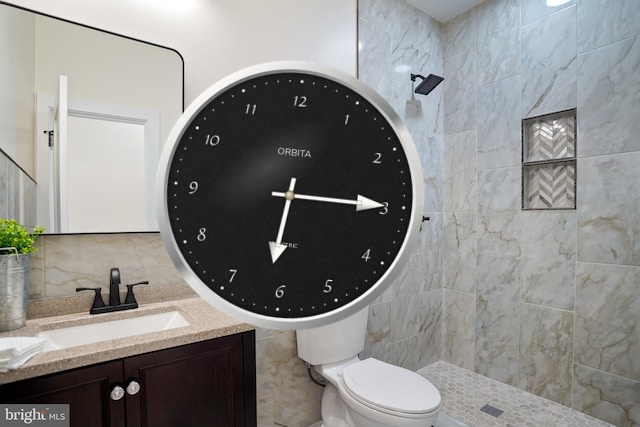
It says 6:15
